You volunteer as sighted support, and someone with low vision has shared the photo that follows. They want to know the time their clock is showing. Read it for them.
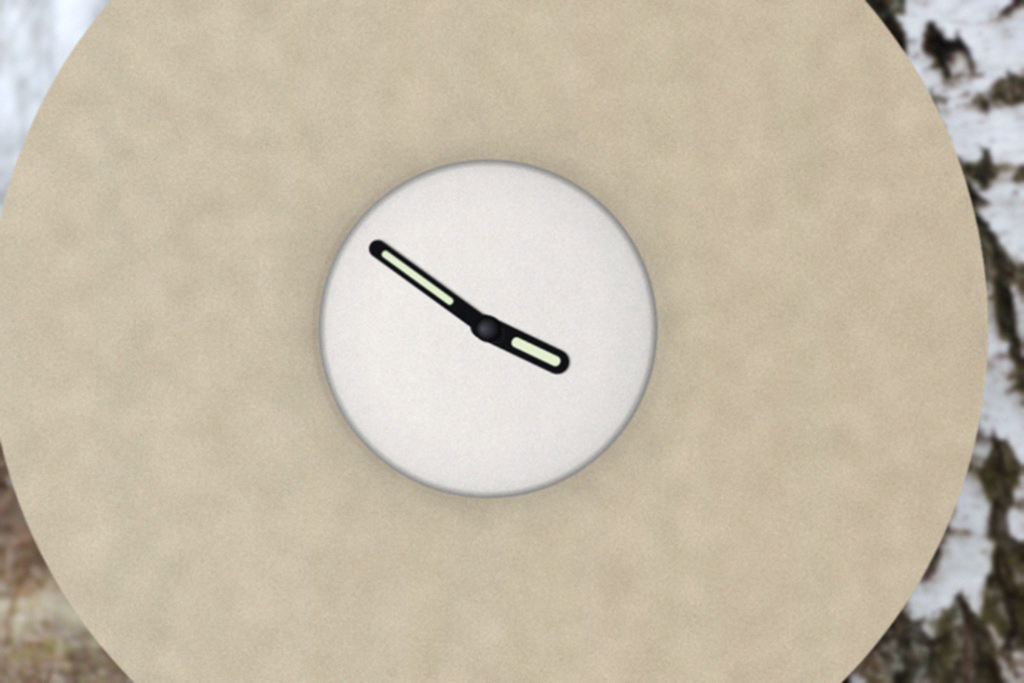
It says 3:51
